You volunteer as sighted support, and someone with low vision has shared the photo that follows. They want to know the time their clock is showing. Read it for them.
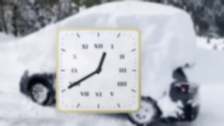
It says 12:40
